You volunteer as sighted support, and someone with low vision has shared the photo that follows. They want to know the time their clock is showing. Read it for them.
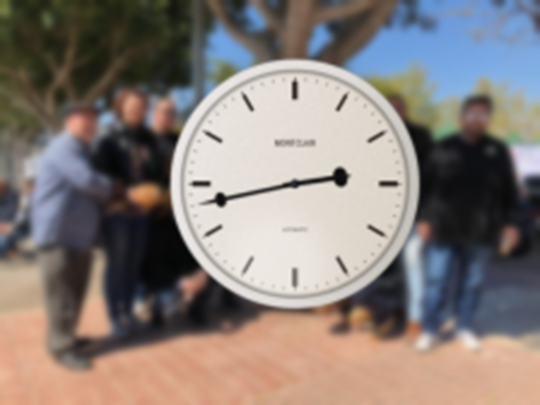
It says 2:43
